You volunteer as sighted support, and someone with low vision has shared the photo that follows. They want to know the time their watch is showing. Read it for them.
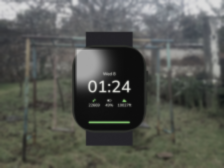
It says 1:24
